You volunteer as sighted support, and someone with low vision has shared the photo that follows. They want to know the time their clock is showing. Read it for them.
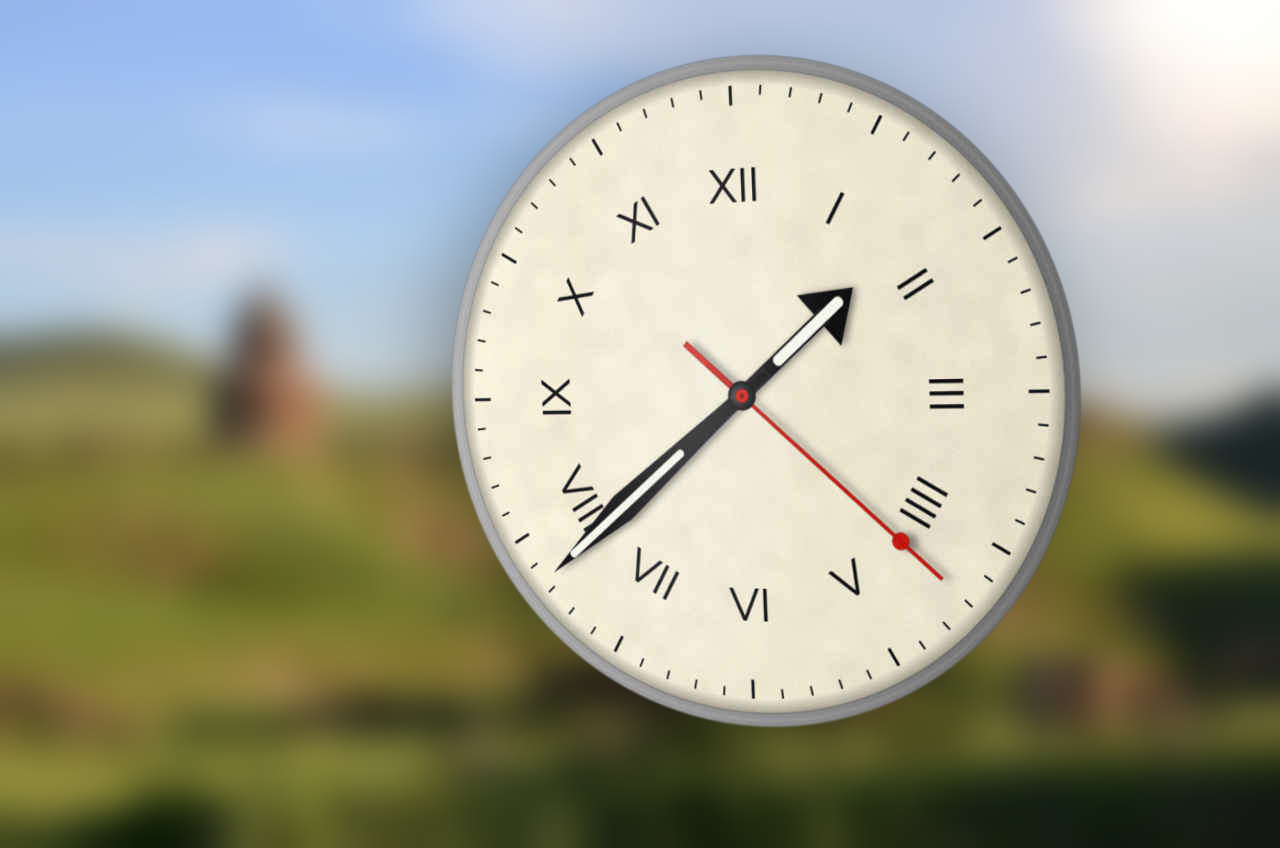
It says 1:38:22
